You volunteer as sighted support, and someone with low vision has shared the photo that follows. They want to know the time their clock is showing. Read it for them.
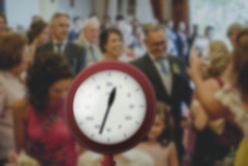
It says 12:33
